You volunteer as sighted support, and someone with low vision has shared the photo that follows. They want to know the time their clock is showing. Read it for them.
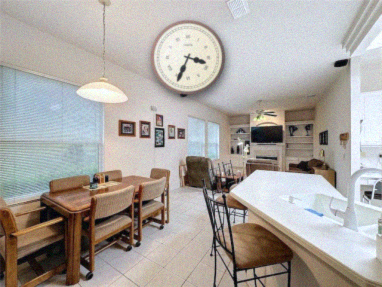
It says 3:34
